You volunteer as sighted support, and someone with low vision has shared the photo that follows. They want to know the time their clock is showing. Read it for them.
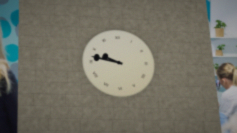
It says 9:47
